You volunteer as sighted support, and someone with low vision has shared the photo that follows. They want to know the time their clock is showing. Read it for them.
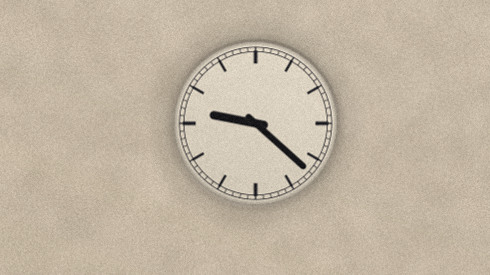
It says 9:22
